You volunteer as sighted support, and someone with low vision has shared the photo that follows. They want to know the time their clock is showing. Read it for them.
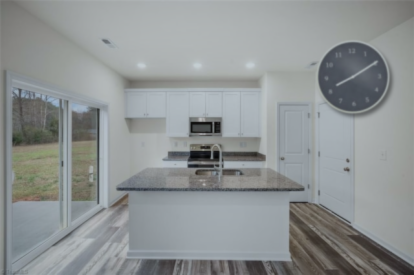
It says 8:10
